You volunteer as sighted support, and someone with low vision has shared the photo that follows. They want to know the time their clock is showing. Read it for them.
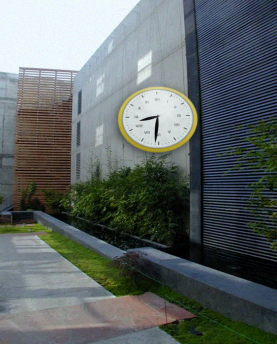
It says 8:31
